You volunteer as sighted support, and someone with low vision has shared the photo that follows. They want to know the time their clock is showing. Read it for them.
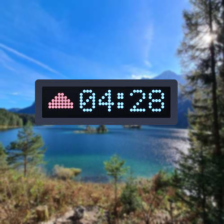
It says 4:28
